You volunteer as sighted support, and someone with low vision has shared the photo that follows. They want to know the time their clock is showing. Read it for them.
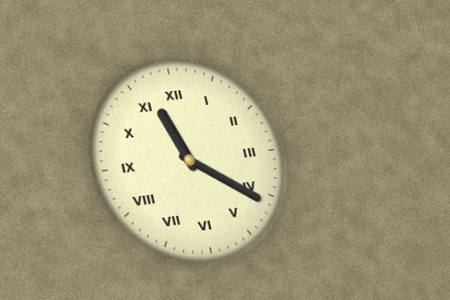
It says 11:21
